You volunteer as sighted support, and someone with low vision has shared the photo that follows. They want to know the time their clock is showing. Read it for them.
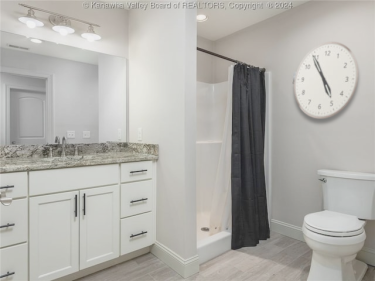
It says 4:54
